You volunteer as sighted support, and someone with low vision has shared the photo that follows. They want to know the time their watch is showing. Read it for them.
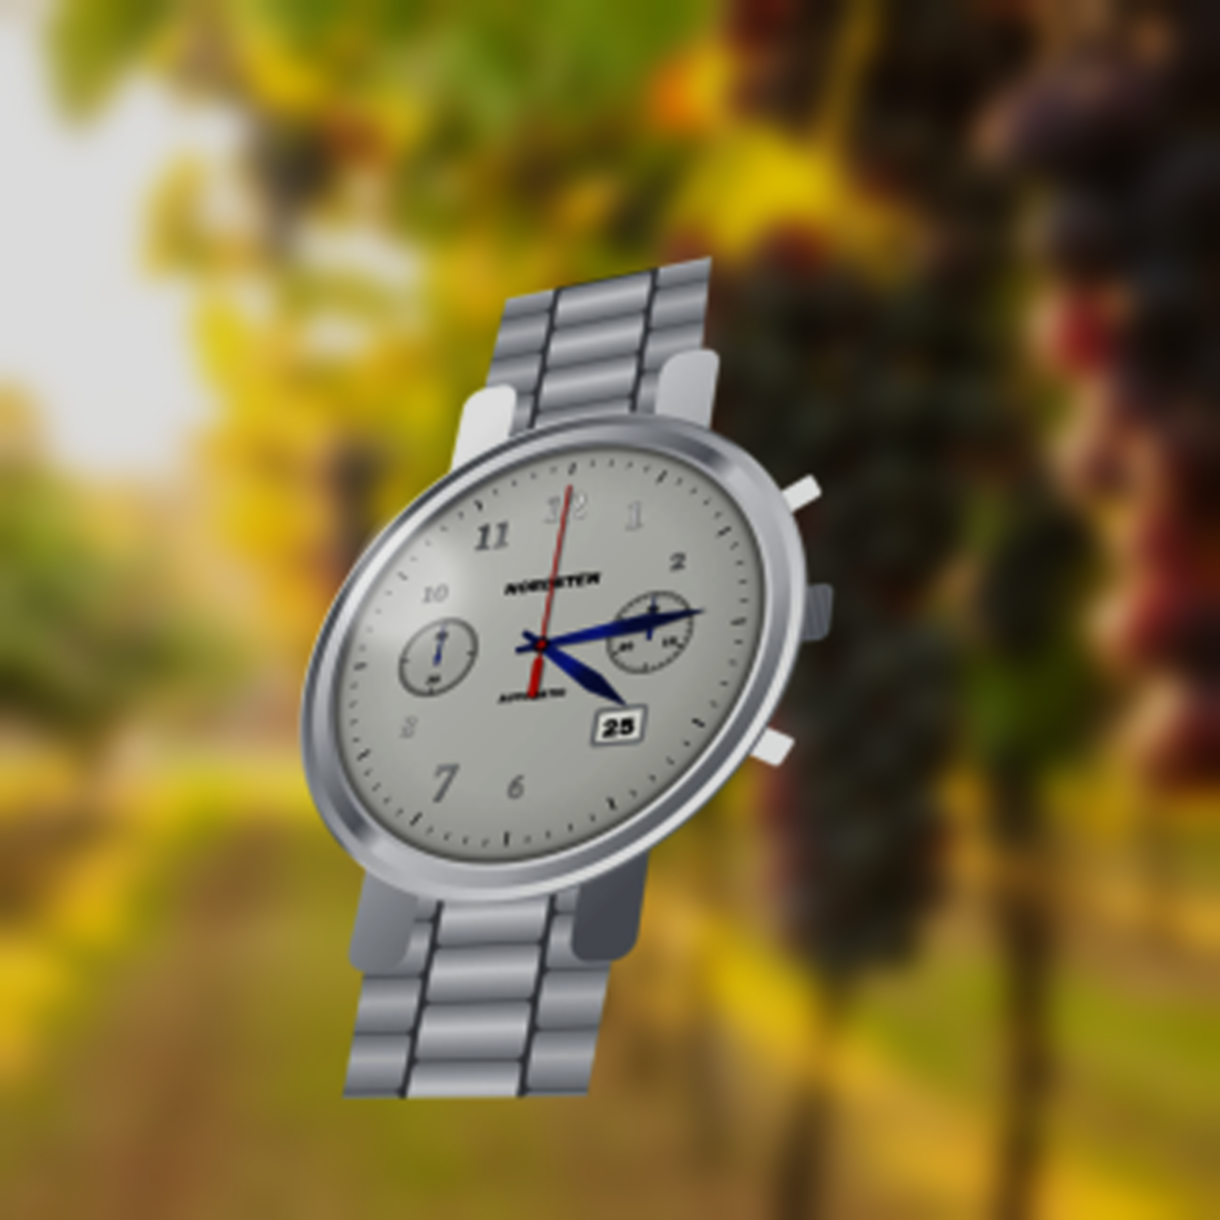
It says 4:14
